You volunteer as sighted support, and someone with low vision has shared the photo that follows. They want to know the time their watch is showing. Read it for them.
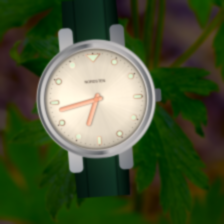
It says 6:43
